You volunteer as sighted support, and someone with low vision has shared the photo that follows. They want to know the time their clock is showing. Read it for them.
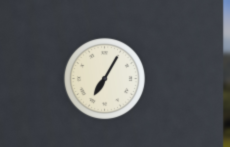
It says 7:05
